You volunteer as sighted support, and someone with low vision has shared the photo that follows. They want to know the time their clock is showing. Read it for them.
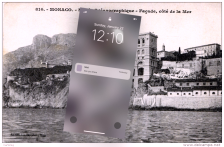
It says 12:10
